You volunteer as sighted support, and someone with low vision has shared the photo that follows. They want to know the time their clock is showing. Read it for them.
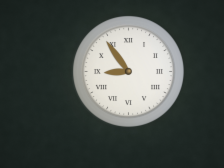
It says 8:54
